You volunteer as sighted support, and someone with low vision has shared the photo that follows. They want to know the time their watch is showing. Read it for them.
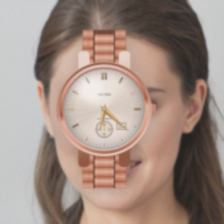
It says 6:22
